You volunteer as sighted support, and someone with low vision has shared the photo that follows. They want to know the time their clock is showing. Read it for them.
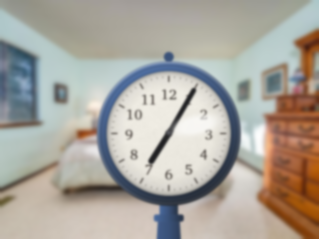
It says 7:05
